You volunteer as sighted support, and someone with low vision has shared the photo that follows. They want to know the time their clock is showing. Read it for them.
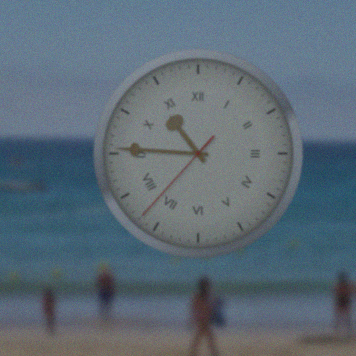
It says 10:45:37
